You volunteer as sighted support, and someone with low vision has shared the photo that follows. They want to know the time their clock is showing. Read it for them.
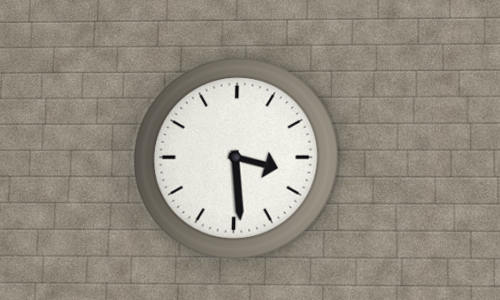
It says 3:29
